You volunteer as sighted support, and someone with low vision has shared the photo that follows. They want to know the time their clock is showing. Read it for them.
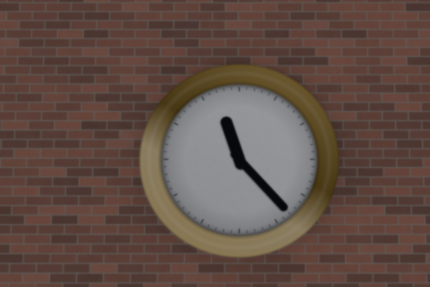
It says 11:23
